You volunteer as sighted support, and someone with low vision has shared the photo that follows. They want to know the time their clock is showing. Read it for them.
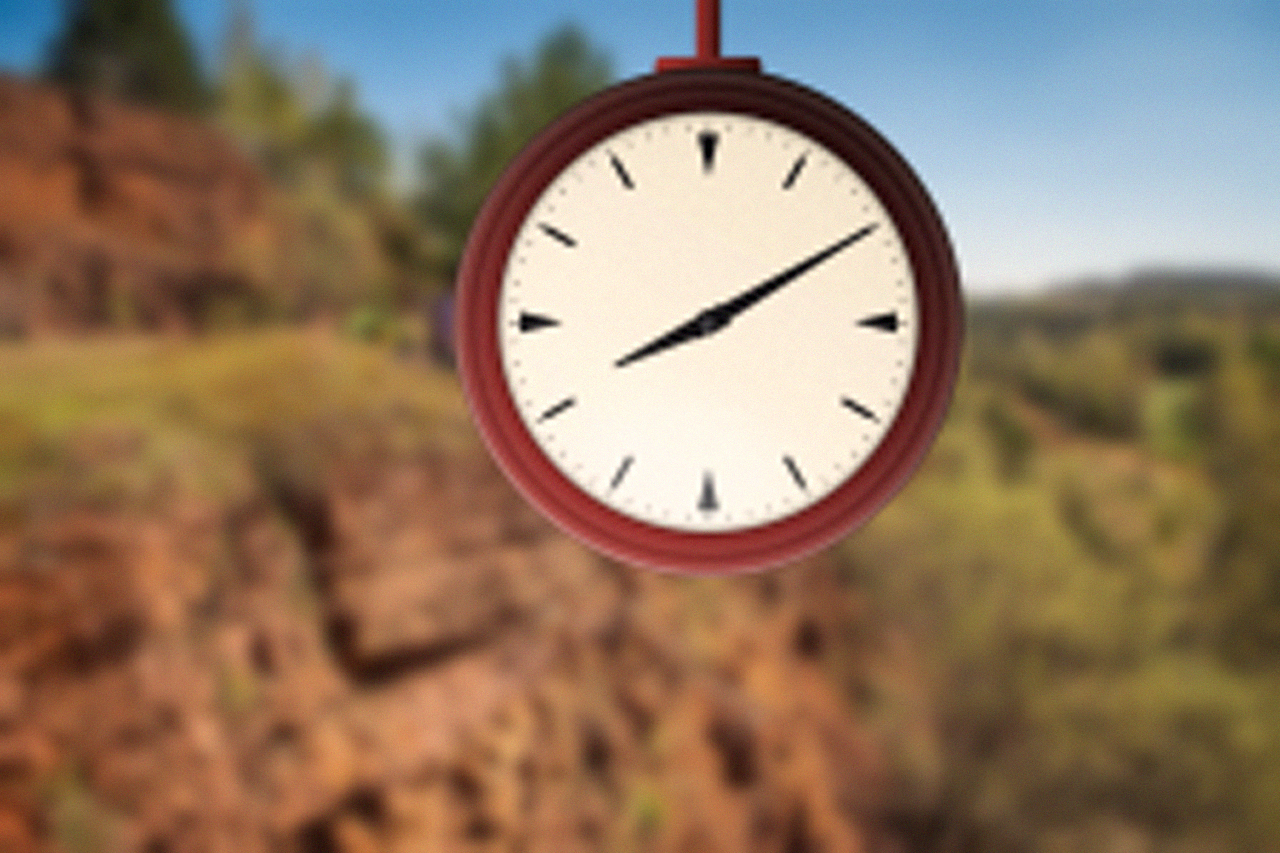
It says 8:10
